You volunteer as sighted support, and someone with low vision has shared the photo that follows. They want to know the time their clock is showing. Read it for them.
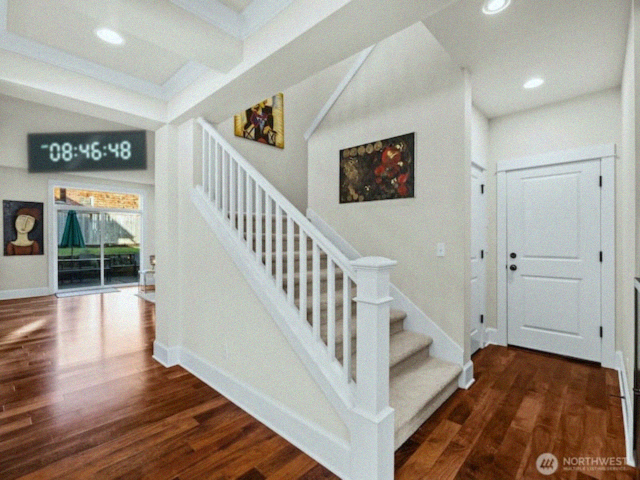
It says 8:46:48
